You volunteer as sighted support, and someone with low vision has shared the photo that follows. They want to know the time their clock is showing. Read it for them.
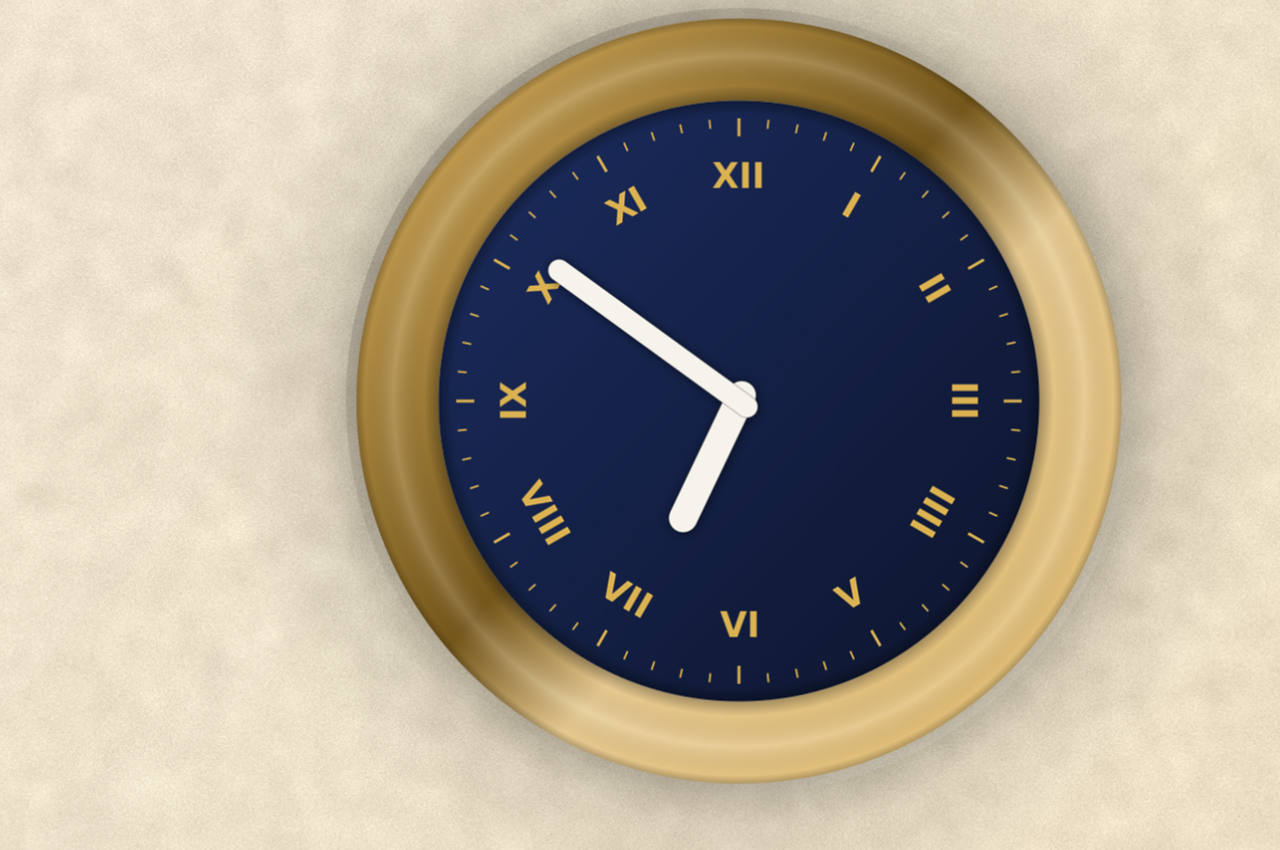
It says 6:51
